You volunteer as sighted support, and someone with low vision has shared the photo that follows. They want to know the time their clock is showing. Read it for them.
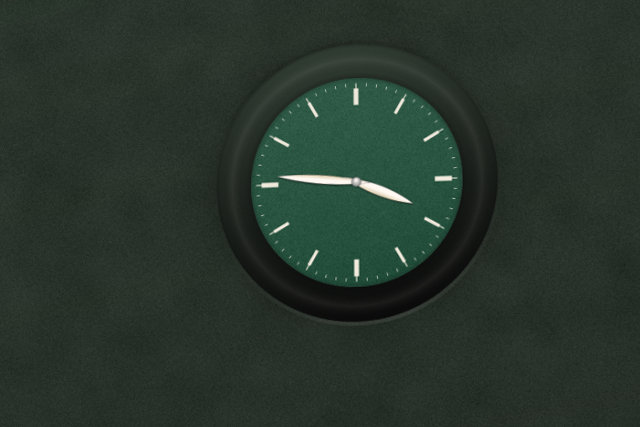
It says 3:46
